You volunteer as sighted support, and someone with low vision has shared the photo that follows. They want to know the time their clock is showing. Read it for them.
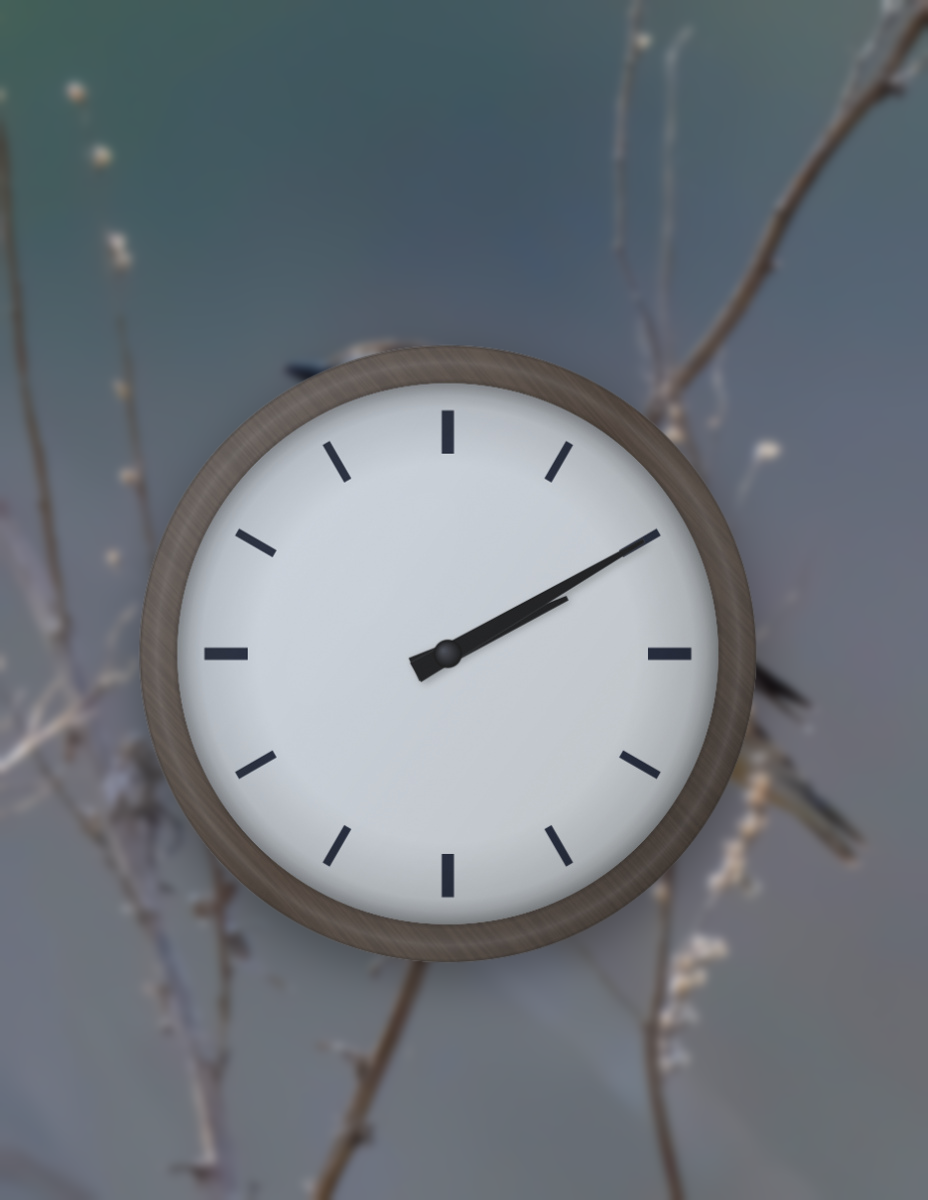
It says 2:10
